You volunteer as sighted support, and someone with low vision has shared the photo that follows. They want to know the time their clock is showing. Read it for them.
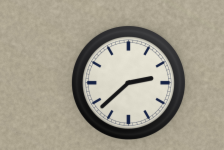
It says 2:38
